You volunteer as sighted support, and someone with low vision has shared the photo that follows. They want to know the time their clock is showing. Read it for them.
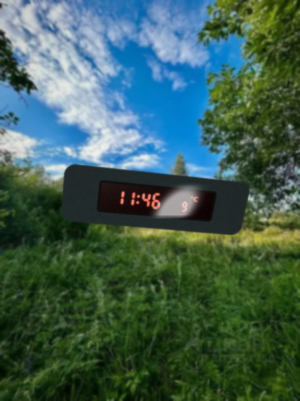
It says 11:46
